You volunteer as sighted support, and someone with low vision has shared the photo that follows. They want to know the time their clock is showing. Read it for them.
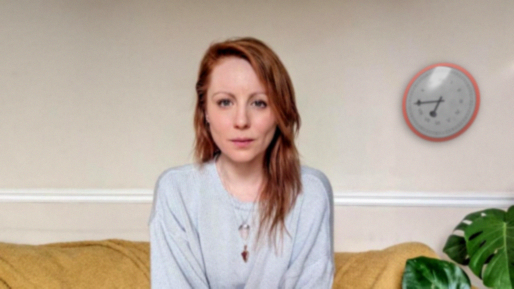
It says 6:44
